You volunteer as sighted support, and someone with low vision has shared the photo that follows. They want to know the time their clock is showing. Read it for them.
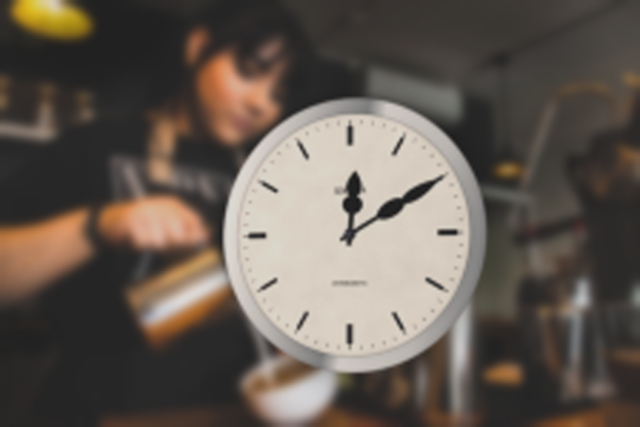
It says 12:10
